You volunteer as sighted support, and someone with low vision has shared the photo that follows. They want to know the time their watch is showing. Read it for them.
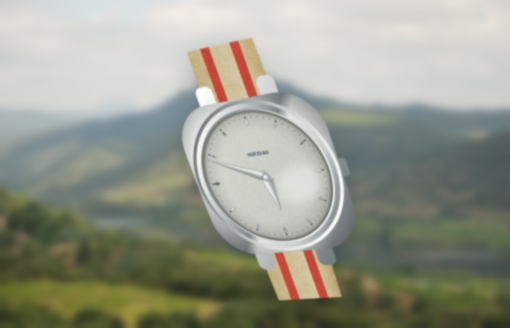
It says 5:49
